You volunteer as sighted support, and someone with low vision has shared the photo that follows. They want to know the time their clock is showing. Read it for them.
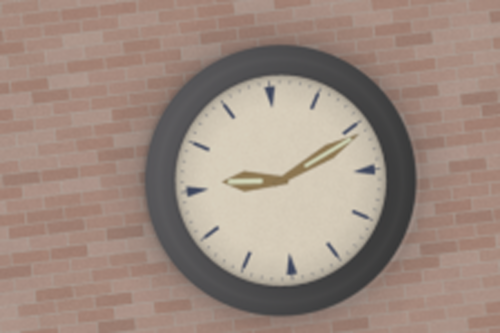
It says 9:11
